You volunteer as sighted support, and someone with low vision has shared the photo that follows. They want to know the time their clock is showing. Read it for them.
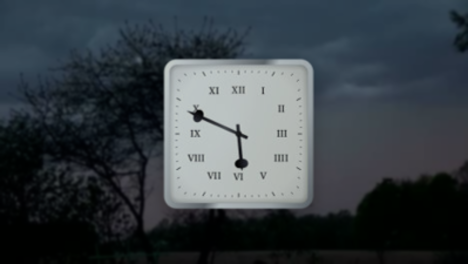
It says 5:49
